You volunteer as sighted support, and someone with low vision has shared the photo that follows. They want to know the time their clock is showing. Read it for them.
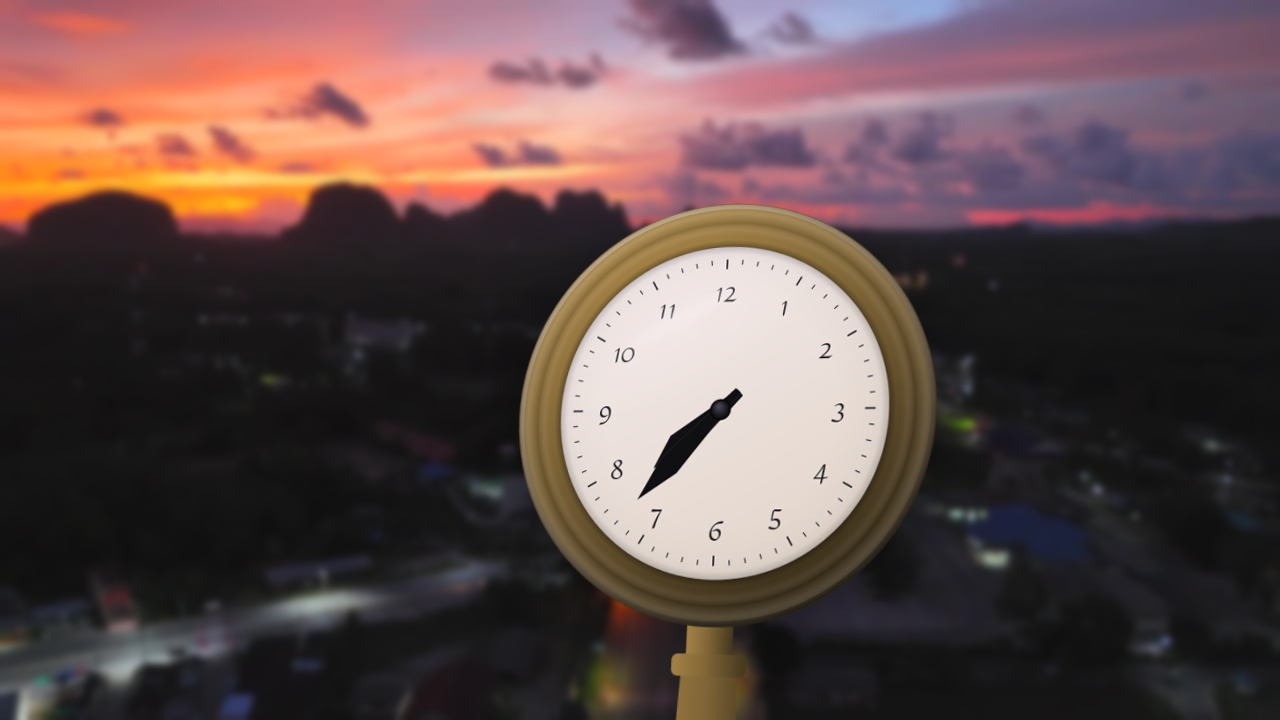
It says 7:37
